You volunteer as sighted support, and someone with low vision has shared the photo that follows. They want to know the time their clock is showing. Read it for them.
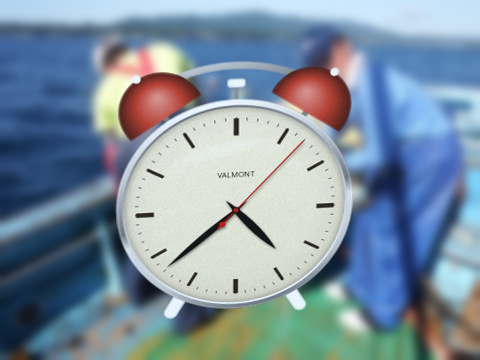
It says 4:38:07
